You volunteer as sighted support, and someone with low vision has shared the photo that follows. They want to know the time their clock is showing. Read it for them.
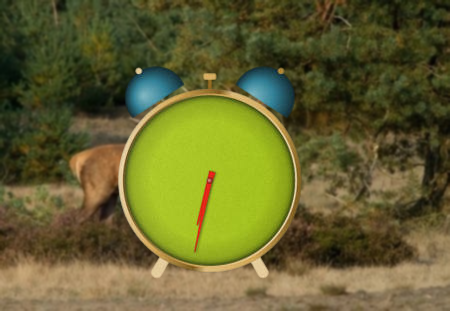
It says 6:32
